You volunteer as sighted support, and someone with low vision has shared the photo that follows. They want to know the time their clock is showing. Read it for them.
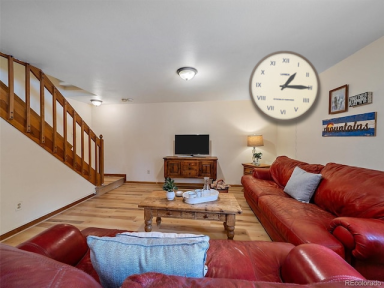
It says 1:15
